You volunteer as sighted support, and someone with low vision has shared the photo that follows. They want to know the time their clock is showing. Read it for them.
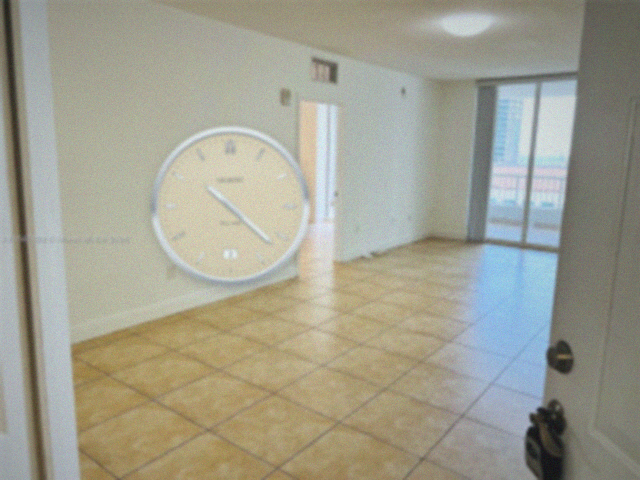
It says 10:22
